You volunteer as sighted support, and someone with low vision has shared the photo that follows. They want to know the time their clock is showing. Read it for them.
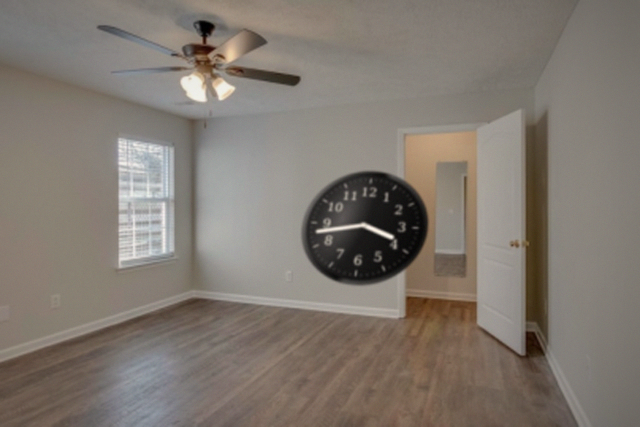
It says 3:43
